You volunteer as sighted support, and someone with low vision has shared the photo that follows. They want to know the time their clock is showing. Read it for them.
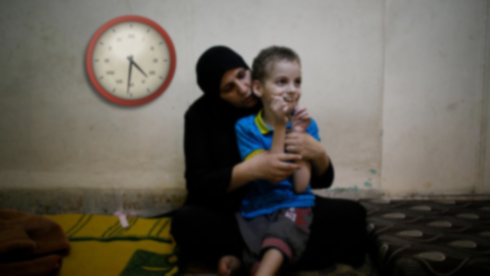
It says 4:31
